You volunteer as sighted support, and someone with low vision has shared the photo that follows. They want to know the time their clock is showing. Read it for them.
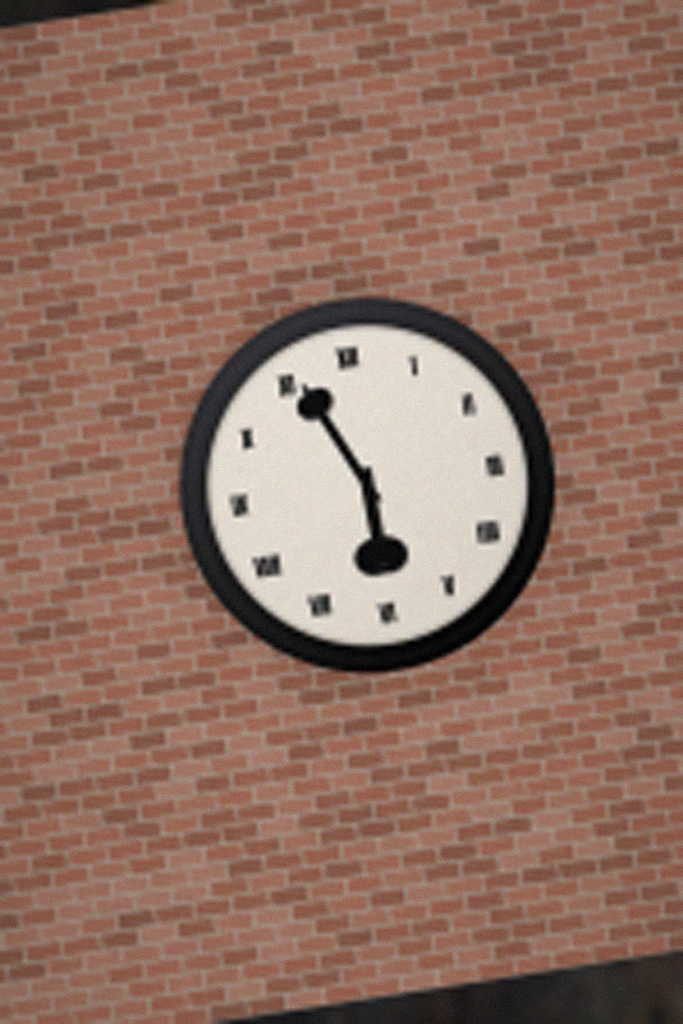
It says 5:56
